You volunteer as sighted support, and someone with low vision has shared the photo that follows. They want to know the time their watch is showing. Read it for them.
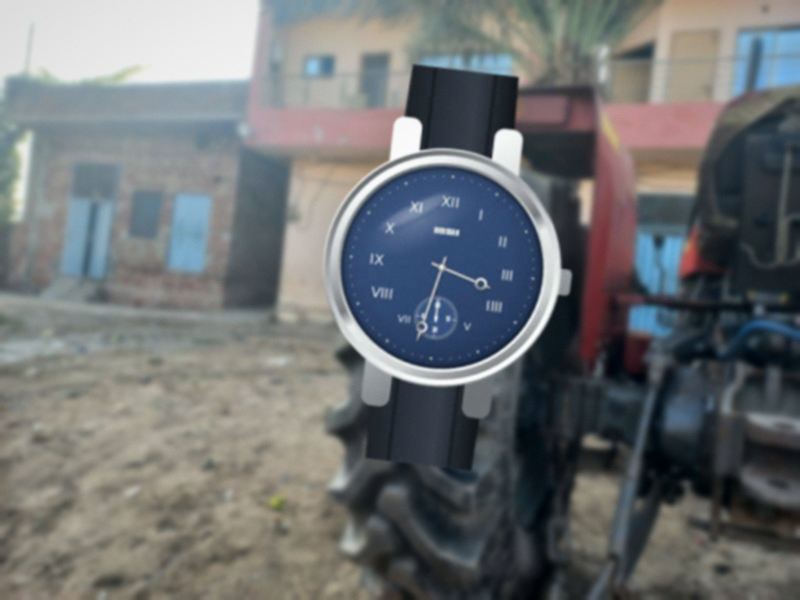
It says 3:32
